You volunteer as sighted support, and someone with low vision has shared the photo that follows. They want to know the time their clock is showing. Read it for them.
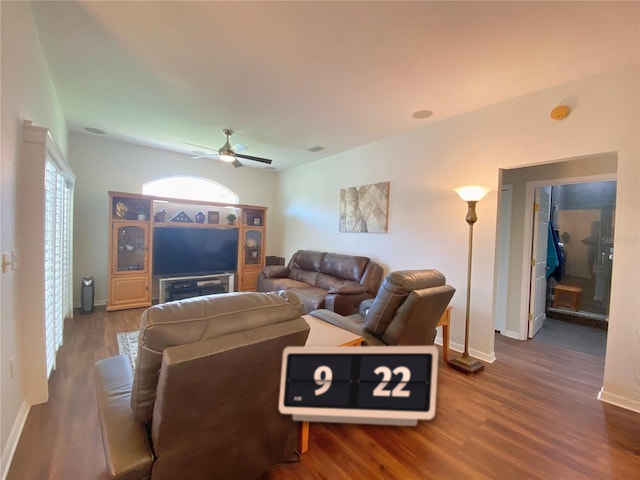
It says 9:22
